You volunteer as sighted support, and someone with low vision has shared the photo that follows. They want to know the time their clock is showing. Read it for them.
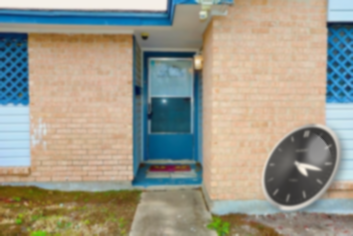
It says 4:17
